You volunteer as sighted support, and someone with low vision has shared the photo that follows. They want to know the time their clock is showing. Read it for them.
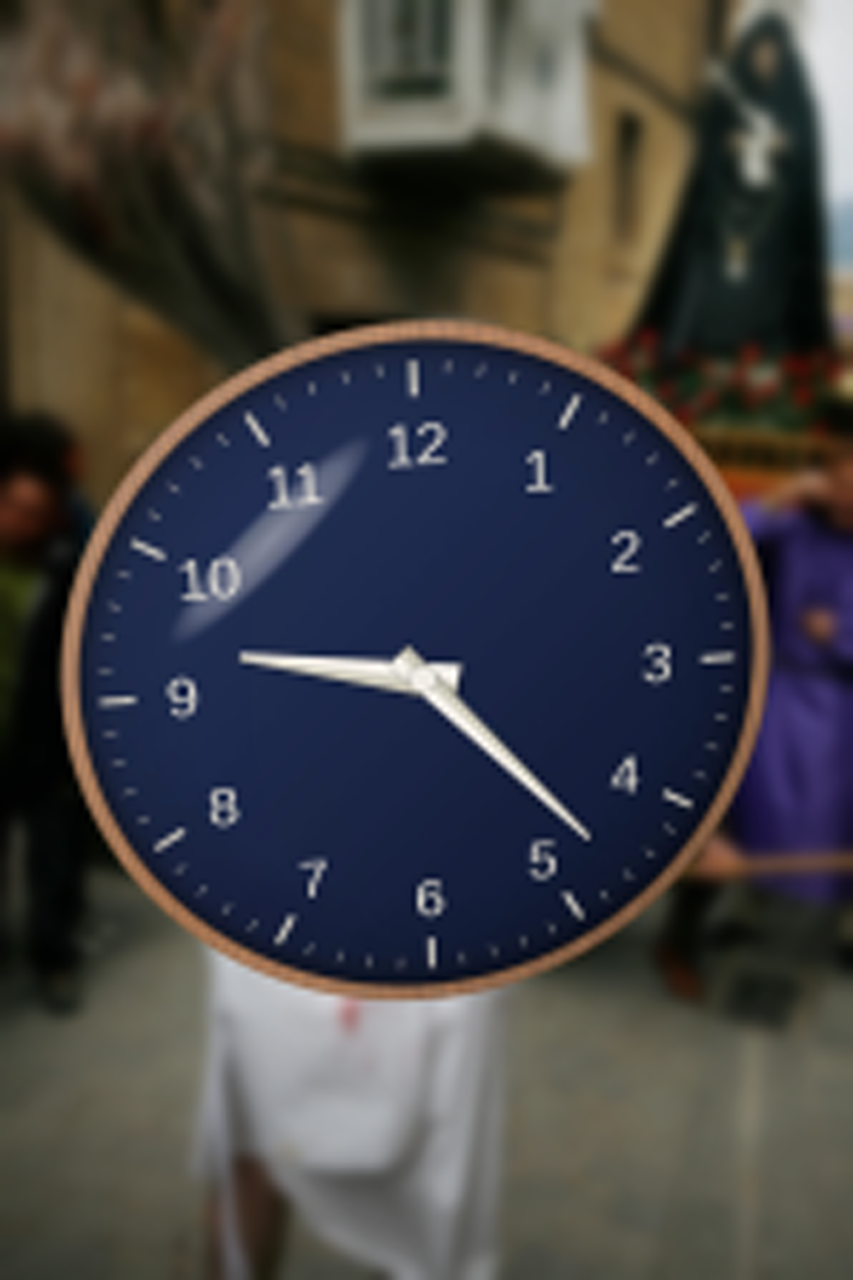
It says 9:23
